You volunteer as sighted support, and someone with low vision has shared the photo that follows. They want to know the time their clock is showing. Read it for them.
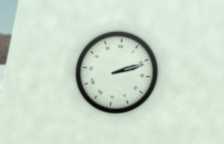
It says 2:11
